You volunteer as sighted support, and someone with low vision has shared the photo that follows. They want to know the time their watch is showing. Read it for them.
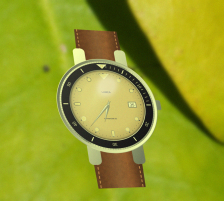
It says 6:37
